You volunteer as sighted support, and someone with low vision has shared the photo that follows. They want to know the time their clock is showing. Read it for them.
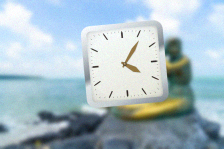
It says 4:06
